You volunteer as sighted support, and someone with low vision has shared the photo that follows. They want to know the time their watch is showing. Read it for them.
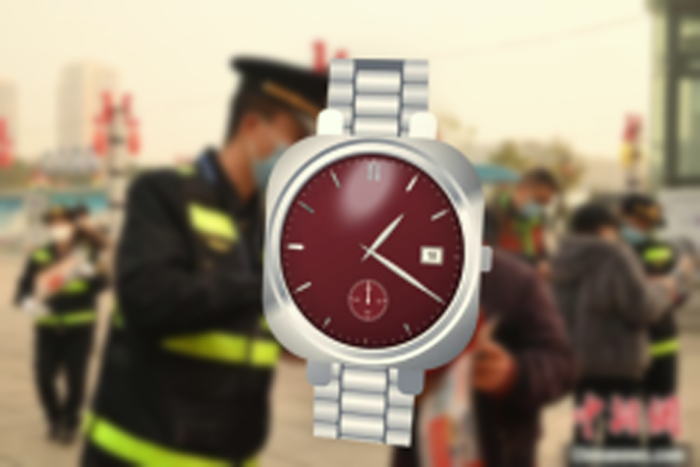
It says 1:20
